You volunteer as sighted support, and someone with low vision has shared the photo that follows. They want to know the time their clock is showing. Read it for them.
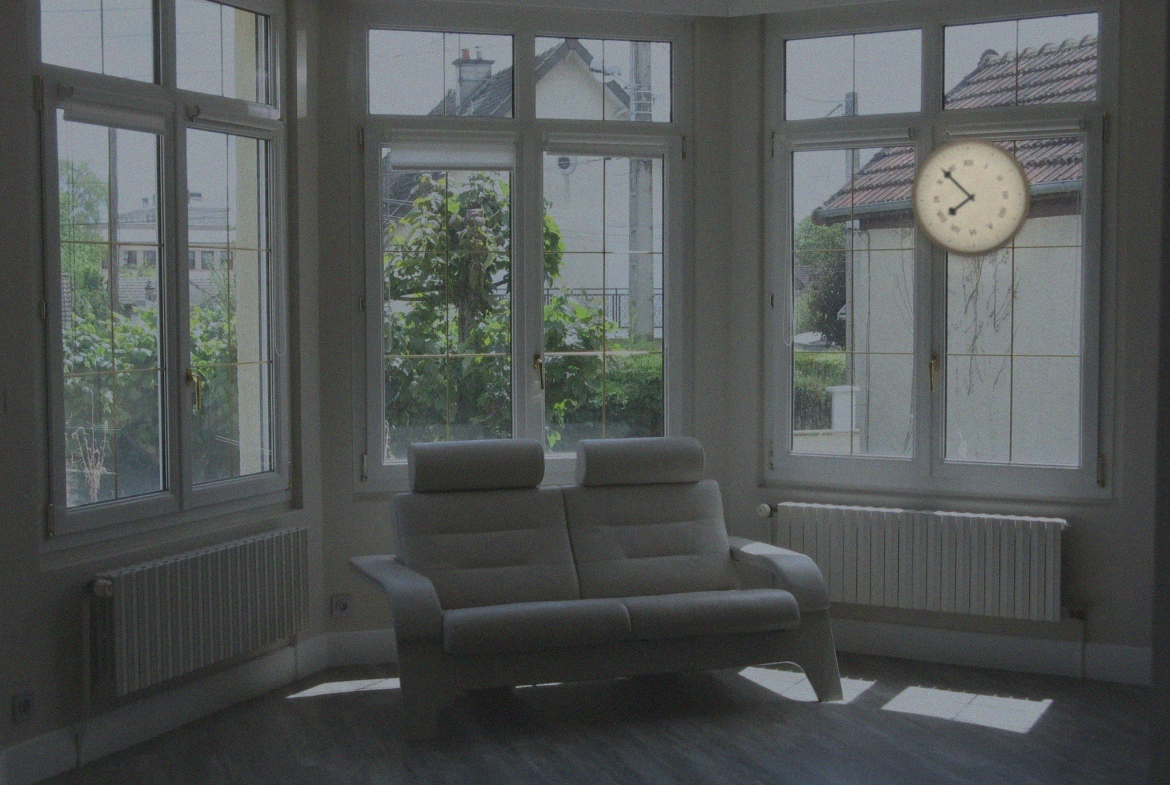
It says 7:53
